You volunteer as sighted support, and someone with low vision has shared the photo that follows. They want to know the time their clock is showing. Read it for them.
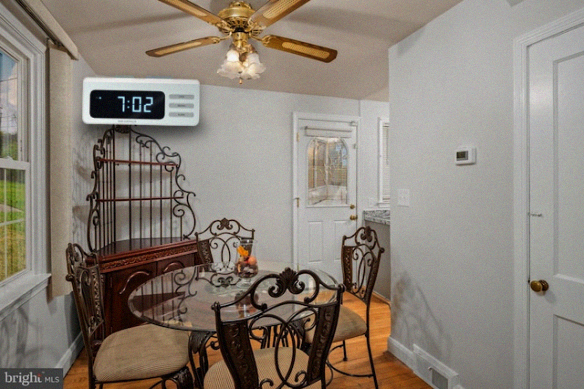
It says 7:02
